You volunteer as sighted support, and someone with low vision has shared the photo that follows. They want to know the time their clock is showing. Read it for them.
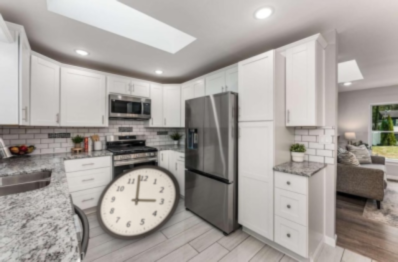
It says 2:58
